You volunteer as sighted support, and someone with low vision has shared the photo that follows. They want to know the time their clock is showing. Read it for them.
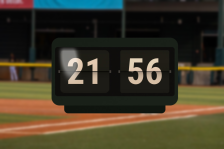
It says 21:56
